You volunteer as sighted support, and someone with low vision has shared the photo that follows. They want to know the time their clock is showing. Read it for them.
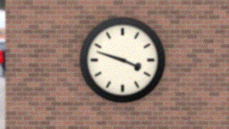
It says 3:48
